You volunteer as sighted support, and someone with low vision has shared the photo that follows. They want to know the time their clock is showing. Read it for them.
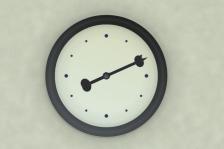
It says 8:11
